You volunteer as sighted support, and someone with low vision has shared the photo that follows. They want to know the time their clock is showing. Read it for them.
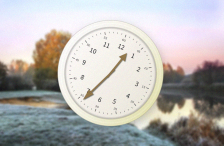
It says 12:34
